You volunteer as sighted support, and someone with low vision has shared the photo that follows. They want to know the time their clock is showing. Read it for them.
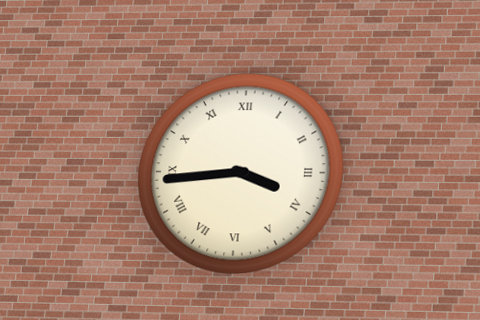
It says 3:44
